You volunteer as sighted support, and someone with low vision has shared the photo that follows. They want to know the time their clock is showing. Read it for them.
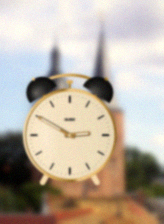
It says 2:50
